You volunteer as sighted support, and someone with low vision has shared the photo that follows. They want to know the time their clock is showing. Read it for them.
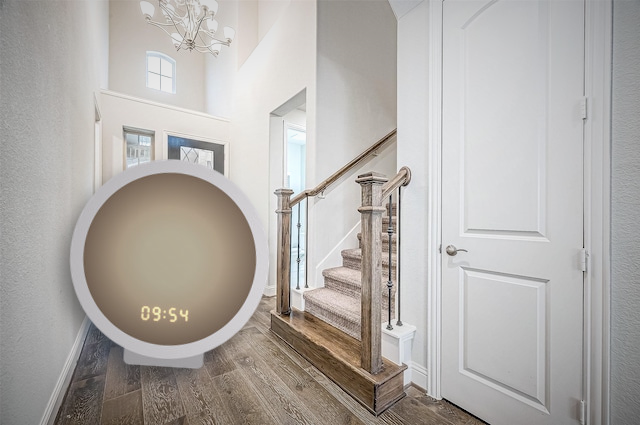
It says 9:54
